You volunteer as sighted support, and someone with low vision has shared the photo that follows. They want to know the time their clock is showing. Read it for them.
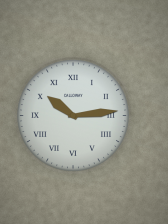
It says 10:14
